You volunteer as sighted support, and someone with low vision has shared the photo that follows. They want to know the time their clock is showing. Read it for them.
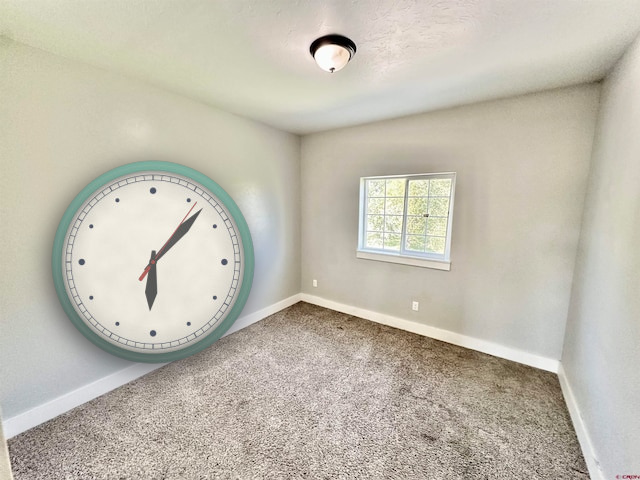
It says 6:07:06
